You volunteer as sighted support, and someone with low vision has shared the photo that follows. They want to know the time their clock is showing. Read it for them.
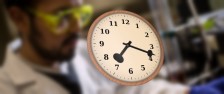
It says 7:18
